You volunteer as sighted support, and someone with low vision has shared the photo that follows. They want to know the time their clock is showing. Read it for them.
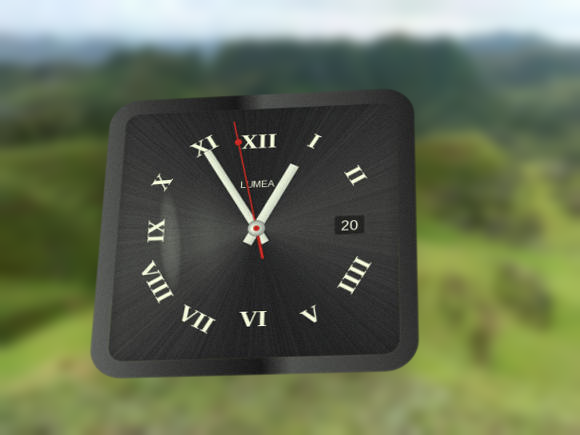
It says 12:54:58
